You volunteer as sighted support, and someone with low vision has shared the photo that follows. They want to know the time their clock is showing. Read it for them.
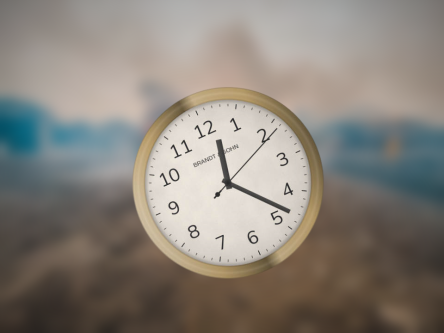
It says 12:23:11
